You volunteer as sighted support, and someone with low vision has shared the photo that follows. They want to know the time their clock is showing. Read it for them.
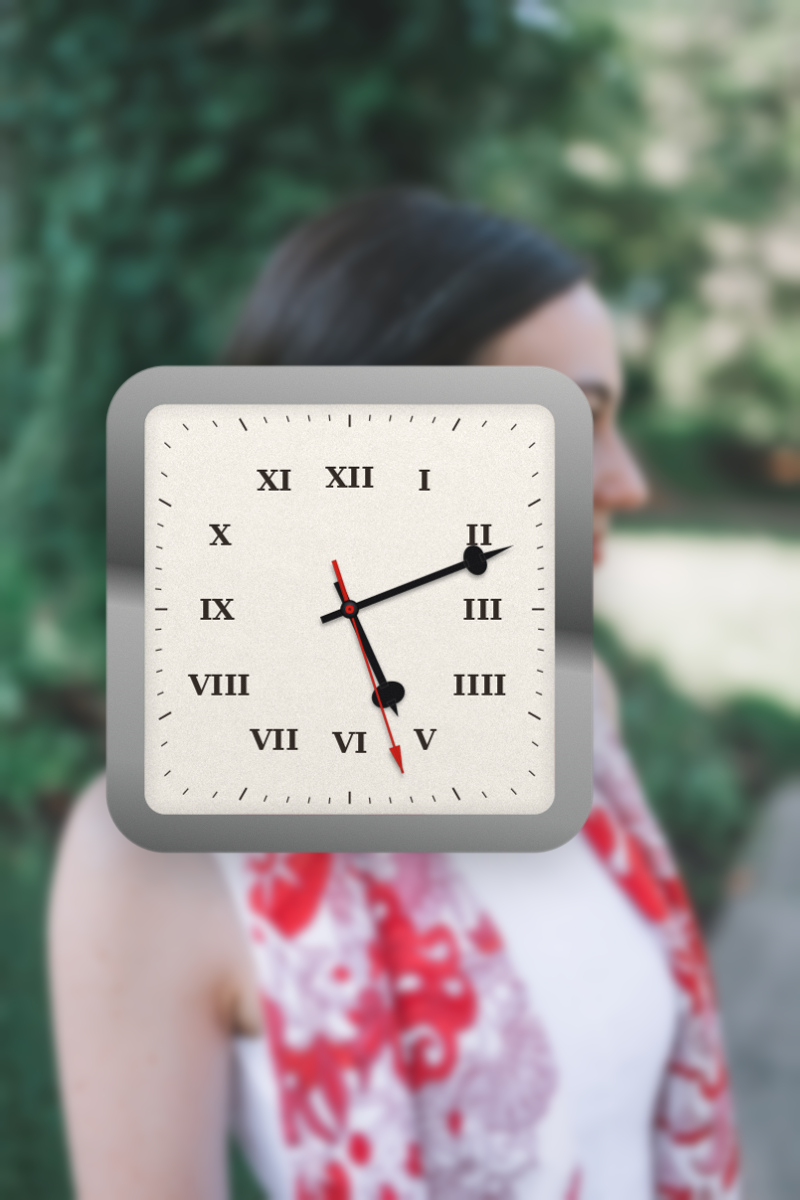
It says 5:11:27
